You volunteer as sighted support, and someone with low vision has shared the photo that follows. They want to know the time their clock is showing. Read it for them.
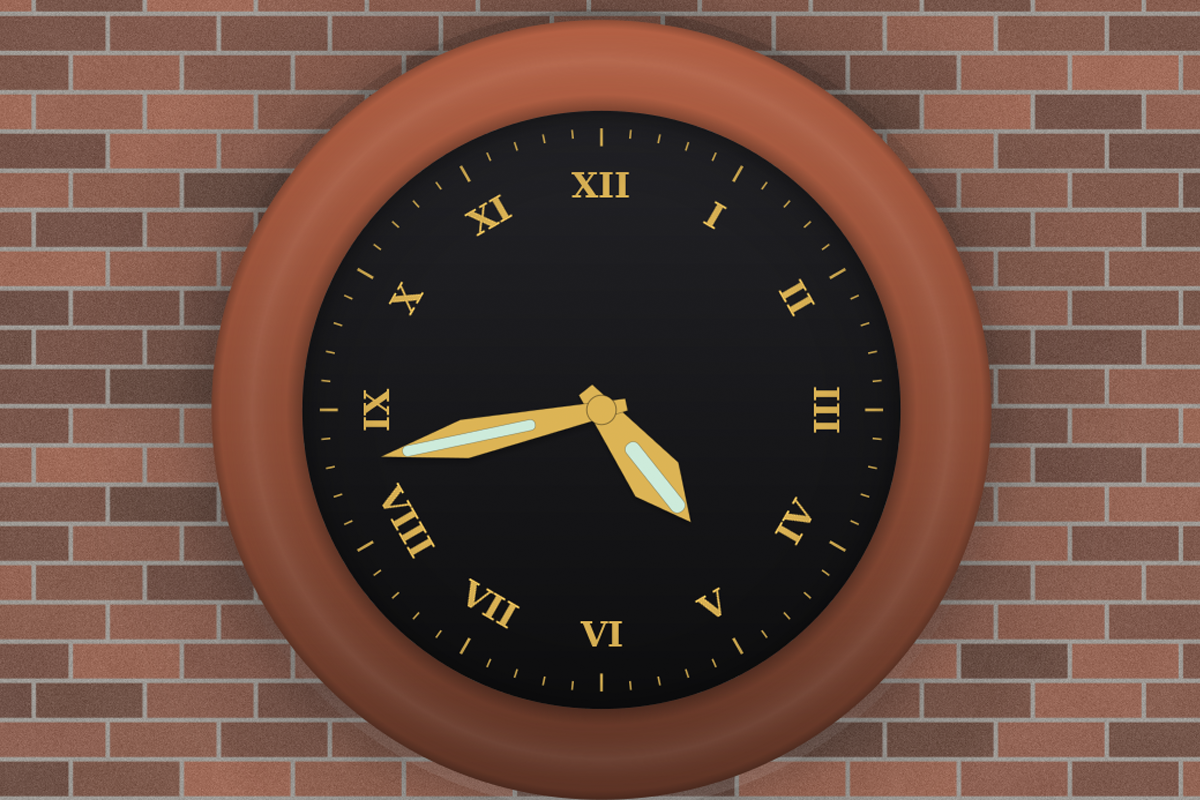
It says 4:43
